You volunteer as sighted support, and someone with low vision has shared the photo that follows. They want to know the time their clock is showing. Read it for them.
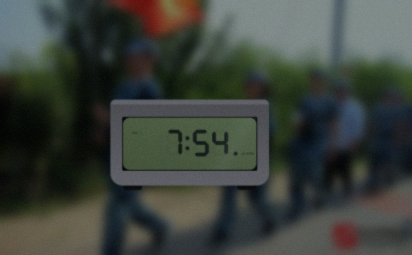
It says 7:54
